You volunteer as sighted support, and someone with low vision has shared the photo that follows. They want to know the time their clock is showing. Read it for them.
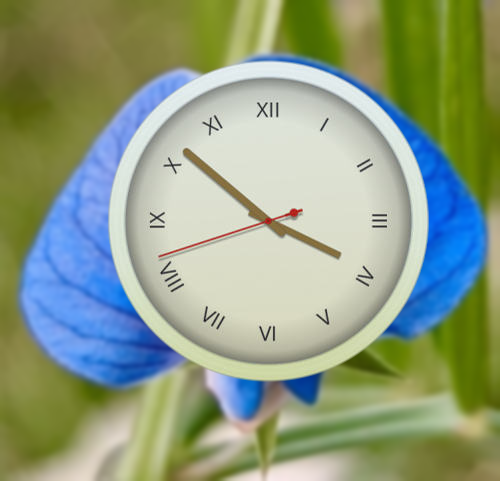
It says 3:51:42
